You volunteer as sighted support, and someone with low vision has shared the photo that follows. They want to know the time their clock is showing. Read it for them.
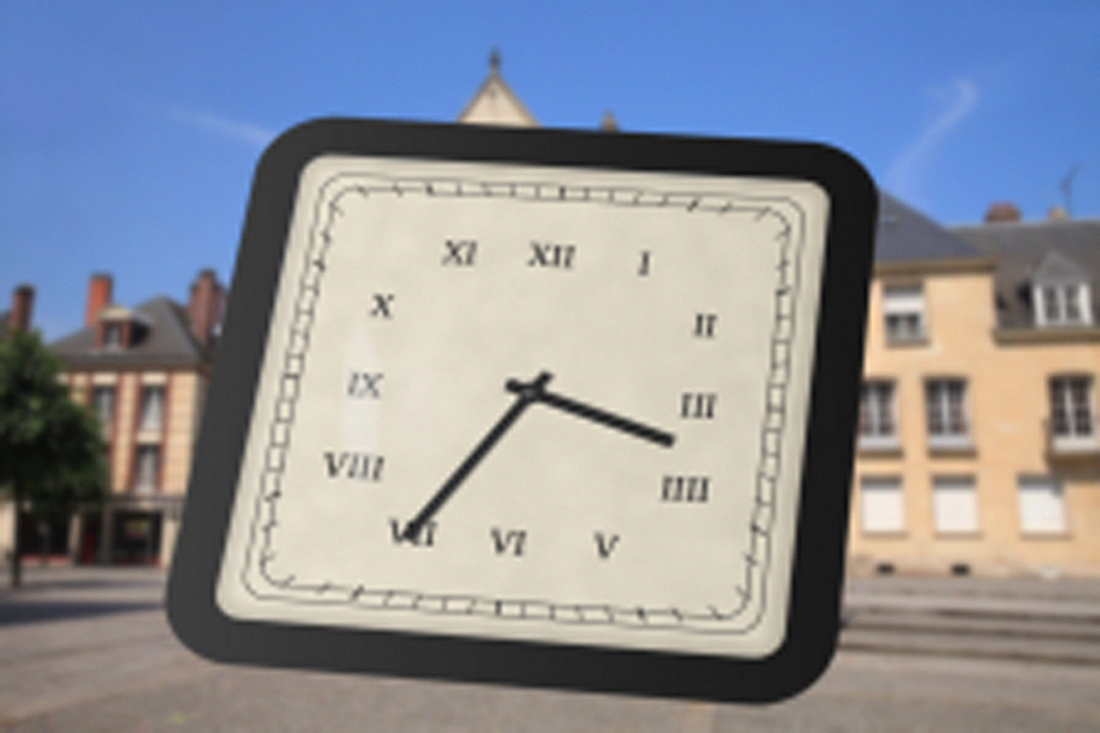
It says 3:35
